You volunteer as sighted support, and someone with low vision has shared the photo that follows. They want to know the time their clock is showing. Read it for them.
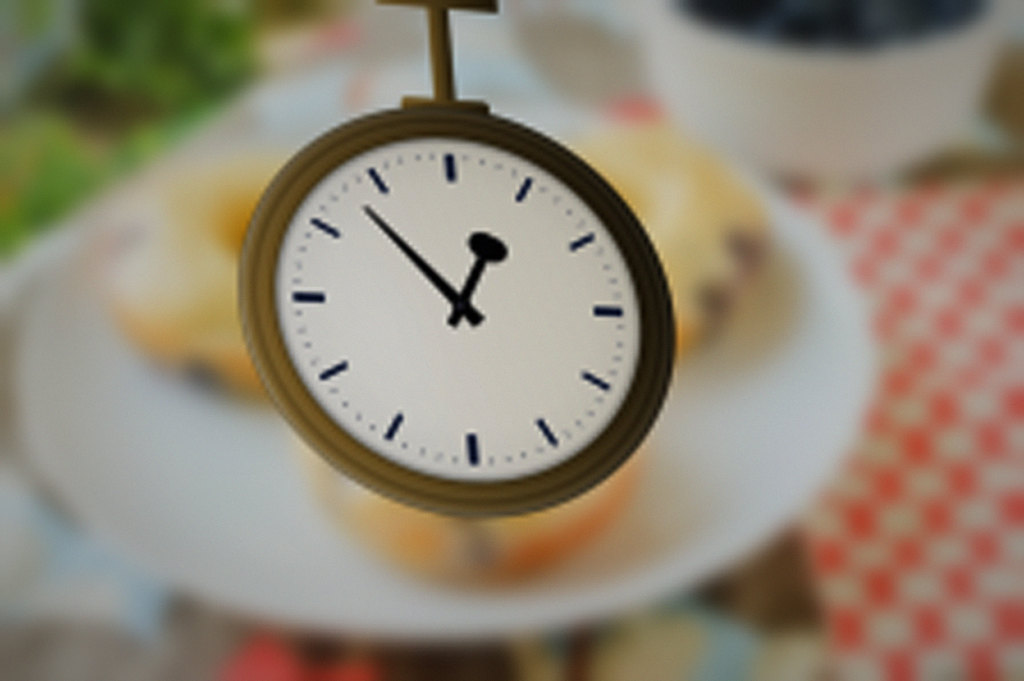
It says 12:53
